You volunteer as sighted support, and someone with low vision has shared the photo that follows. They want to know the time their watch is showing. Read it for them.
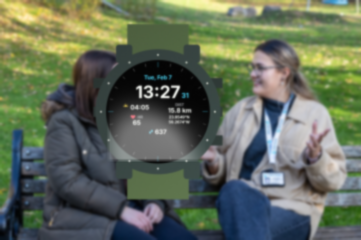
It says 13:27
